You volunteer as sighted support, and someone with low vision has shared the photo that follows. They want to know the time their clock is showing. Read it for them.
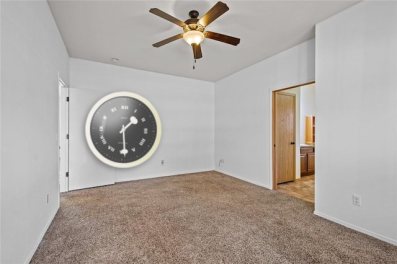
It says 1:29
